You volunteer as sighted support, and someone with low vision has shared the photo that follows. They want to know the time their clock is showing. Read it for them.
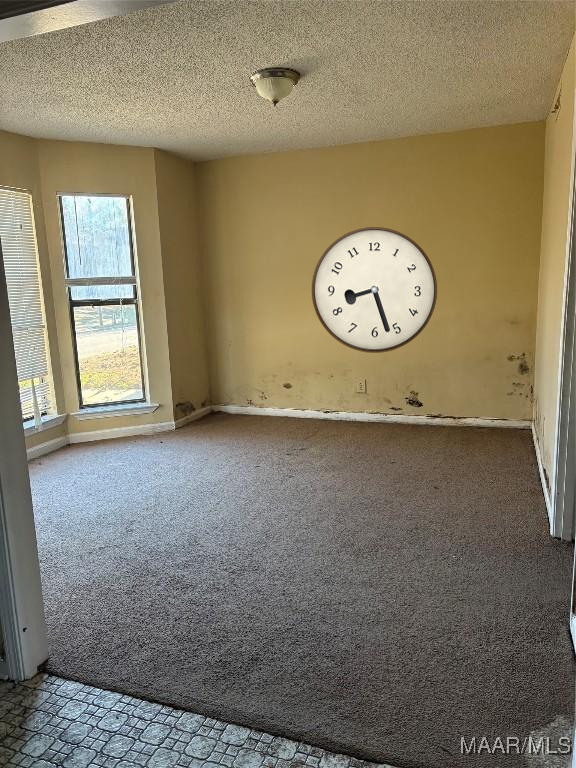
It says 8:27
